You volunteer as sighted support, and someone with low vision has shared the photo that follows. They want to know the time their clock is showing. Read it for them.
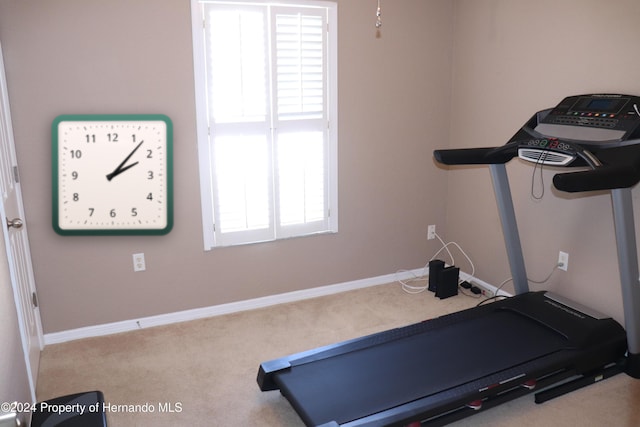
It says 2:07
